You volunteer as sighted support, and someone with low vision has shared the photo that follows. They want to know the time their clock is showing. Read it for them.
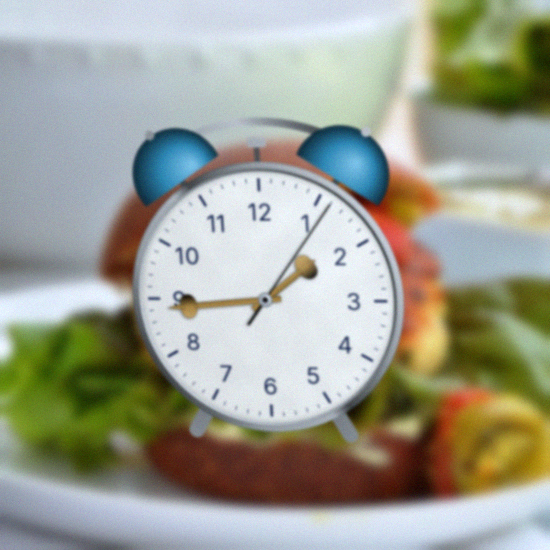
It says 1:44:06
